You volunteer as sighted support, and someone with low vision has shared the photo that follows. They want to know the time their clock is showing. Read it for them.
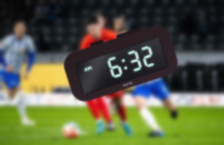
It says 6:32
